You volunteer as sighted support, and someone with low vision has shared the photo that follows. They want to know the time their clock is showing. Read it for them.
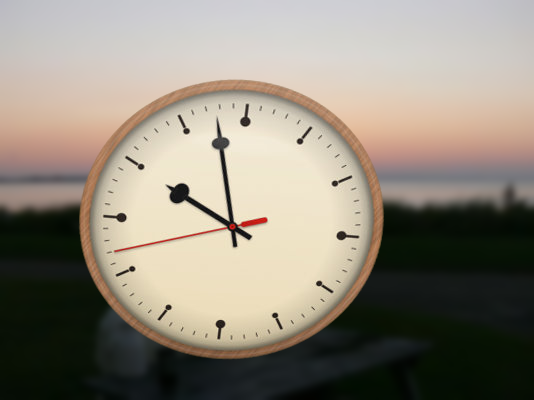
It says 9:57:42
